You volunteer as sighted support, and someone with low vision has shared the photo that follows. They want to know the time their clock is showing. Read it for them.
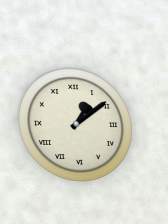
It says 1:09
